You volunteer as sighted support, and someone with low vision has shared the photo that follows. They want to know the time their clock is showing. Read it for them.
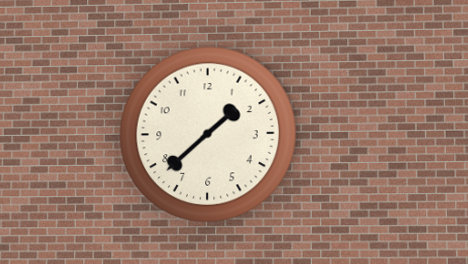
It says 1:38
